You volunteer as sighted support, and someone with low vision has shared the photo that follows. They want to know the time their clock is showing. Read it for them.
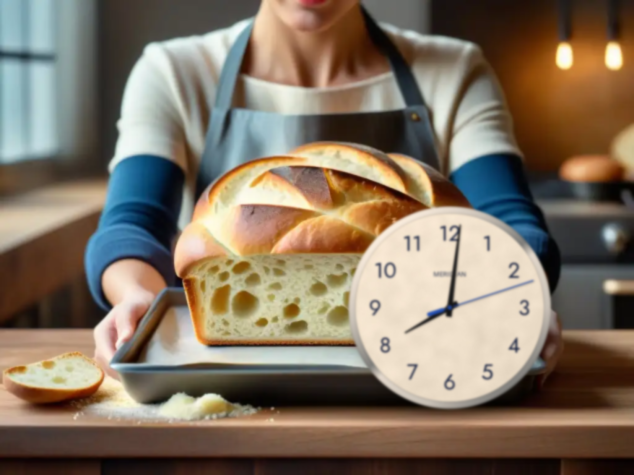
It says 8:01:12
